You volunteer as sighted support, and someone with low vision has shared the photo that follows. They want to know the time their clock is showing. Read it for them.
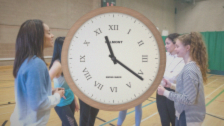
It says 11:21
